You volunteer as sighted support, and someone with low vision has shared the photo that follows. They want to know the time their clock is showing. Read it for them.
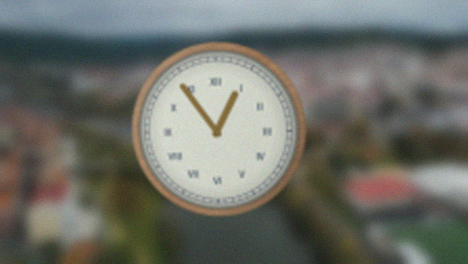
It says 12:54
